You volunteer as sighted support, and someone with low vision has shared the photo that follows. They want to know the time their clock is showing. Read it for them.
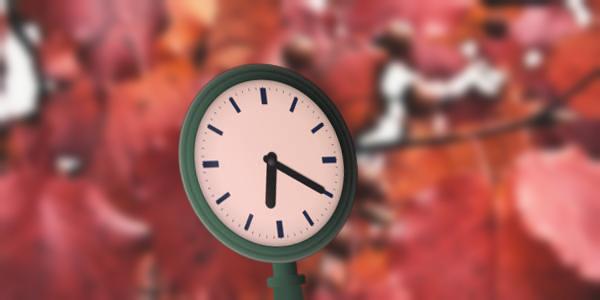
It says 6:20
